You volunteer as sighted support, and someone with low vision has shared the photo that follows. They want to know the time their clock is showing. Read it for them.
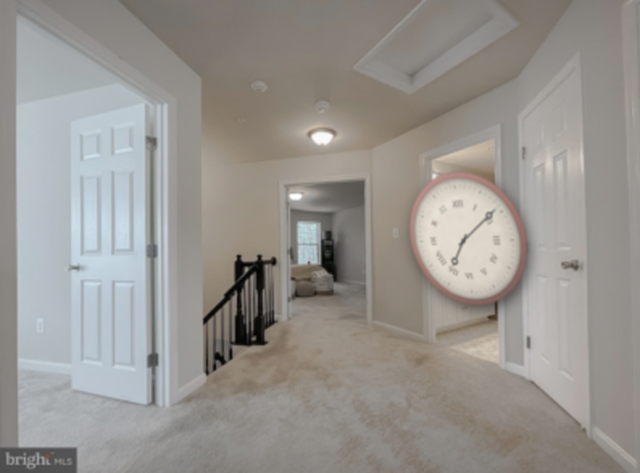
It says 7:09
